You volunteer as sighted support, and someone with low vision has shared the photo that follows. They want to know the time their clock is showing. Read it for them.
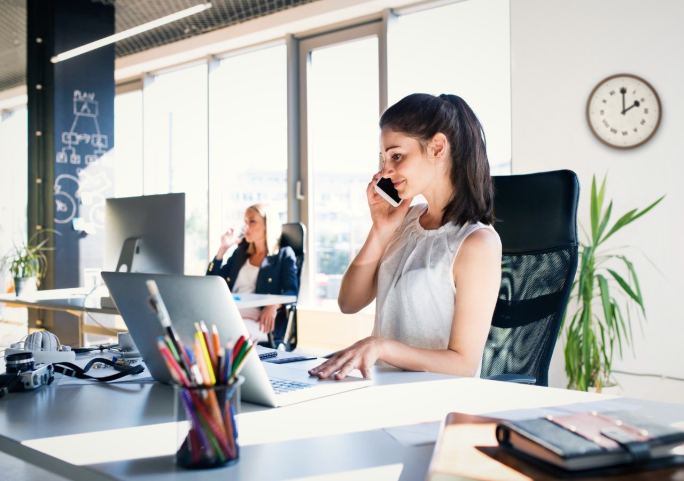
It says 2:00
